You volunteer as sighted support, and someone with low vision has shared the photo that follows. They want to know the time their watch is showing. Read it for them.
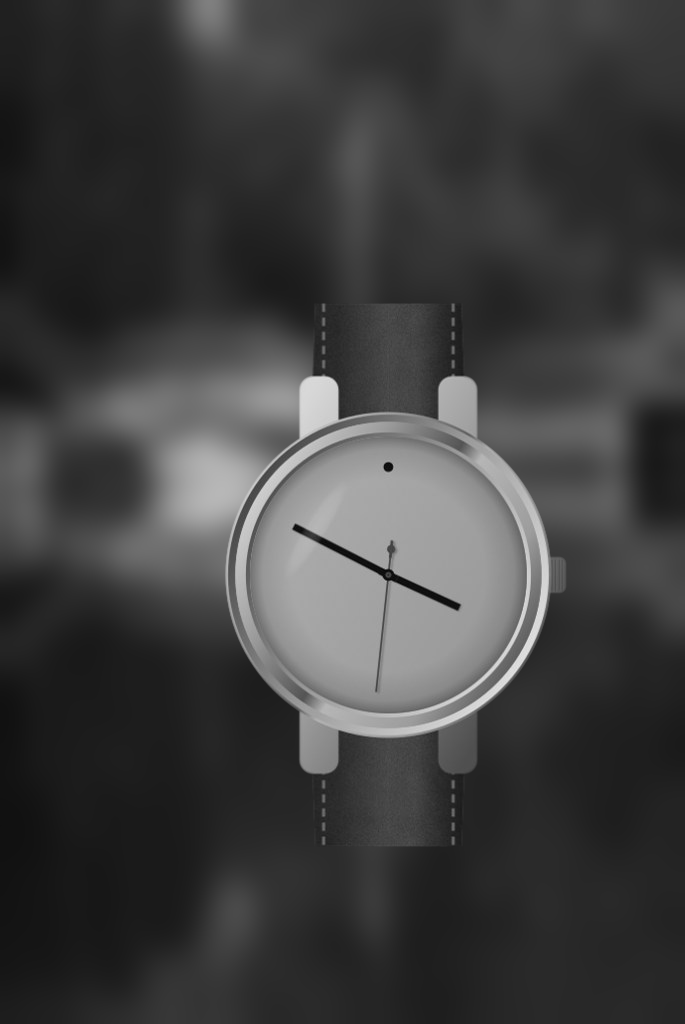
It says 3:49:31
